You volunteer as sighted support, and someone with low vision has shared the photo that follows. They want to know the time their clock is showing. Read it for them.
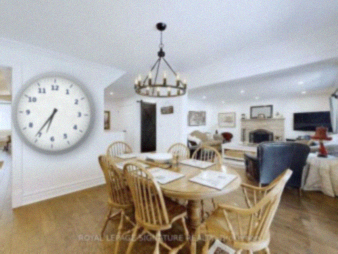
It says 6:36
